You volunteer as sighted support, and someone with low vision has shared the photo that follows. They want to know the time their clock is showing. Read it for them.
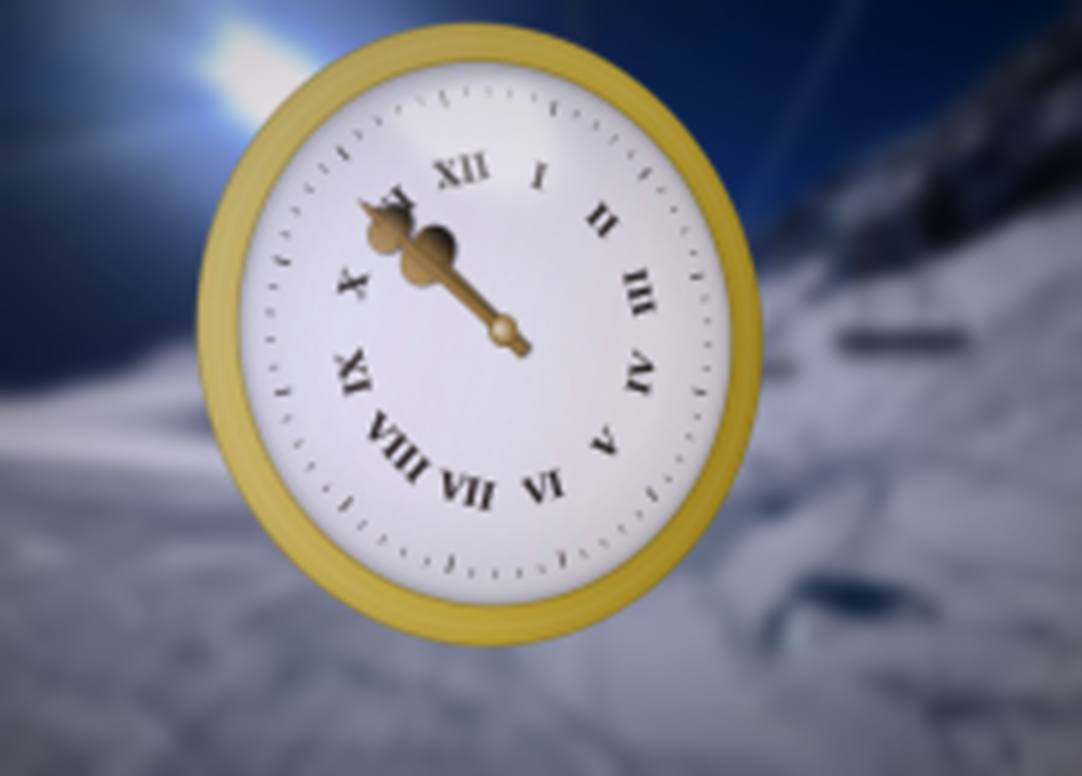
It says 10:54
